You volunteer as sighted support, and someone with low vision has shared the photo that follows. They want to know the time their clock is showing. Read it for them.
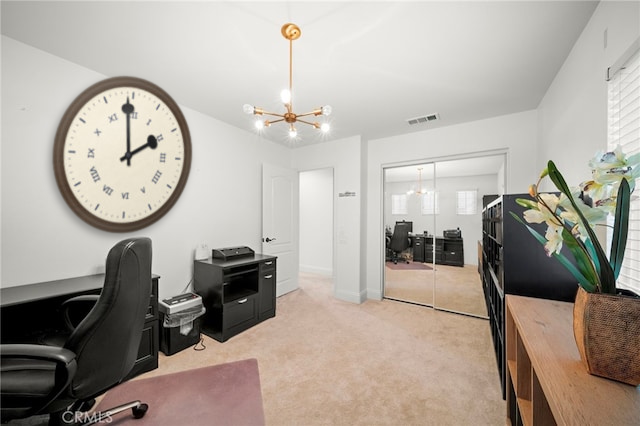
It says 1:59
